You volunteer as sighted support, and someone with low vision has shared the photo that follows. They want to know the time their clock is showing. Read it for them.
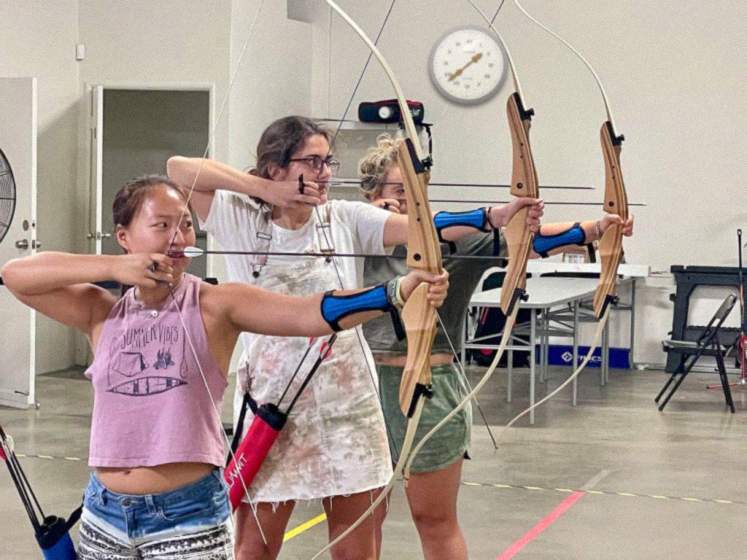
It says 1:38
